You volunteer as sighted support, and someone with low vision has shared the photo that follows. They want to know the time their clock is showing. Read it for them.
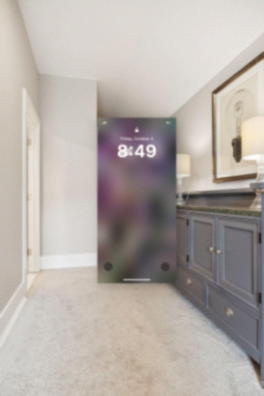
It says 8:49
